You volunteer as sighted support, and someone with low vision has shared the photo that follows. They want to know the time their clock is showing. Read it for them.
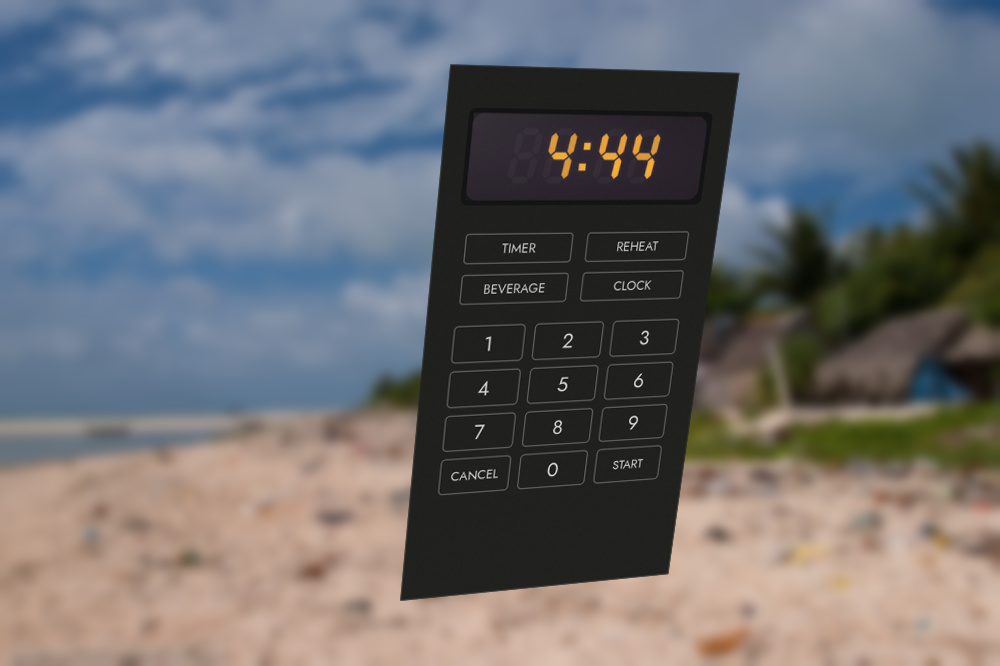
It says 4:44
